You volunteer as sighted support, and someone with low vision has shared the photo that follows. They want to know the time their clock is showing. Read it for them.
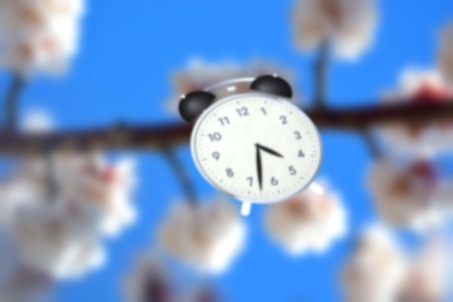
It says 4:33
